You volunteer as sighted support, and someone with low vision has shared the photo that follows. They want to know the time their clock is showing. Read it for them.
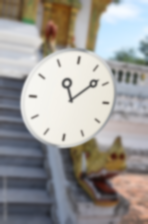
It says 11:08
